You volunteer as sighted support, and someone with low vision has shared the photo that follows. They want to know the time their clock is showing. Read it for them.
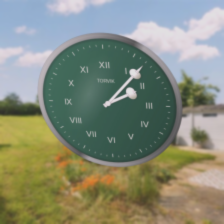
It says 2:07
